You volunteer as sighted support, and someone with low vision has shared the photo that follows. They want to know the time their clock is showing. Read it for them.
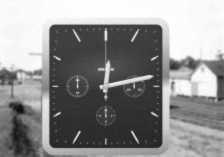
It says 12:13
